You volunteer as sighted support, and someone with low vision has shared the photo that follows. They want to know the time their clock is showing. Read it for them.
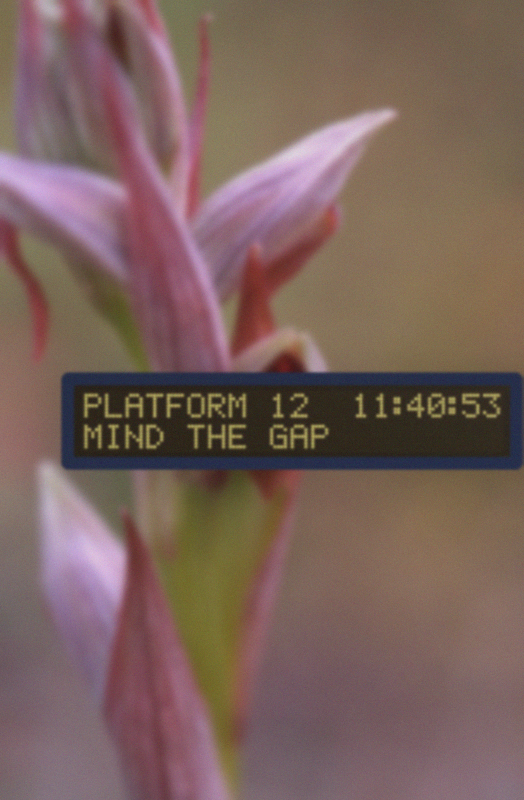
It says 11:40:53
